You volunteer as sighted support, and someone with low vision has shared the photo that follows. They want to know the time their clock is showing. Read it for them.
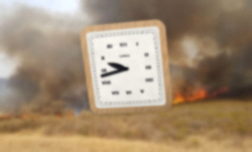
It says 9:43
